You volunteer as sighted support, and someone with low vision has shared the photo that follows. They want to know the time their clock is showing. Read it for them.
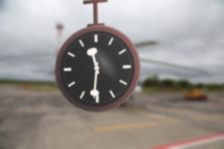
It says 11:31
